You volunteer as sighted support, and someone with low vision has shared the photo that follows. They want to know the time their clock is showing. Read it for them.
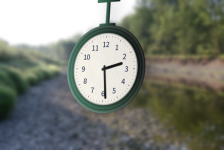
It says 2:29
